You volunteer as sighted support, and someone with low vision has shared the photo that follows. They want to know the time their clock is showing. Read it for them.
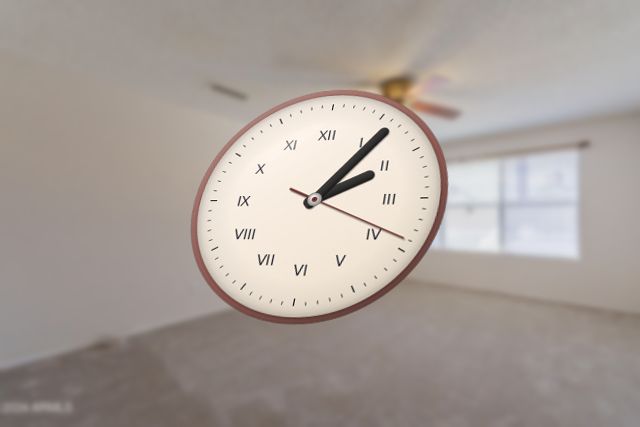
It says 2:06:19
